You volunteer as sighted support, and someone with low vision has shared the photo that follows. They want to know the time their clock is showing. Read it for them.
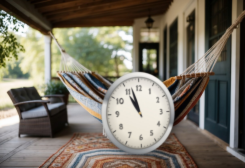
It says 10:57
